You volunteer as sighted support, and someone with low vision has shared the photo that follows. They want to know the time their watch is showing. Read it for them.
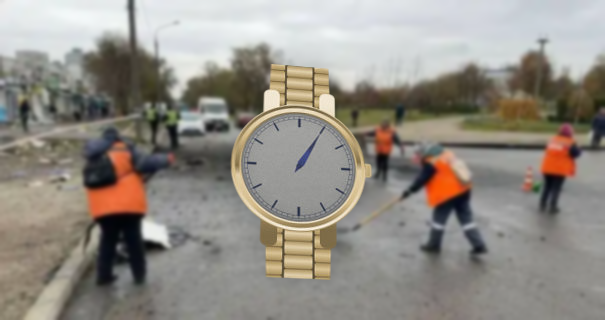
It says 1:05
